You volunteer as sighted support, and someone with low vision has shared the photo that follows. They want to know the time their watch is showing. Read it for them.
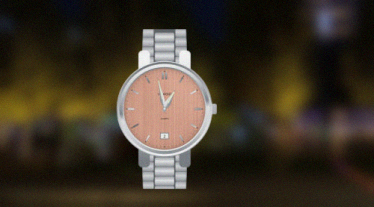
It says 12:58
